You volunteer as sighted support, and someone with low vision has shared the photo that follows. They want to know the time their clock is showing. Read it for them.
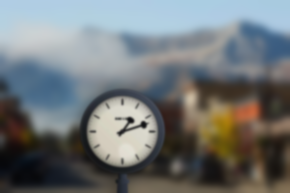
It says 1:12
